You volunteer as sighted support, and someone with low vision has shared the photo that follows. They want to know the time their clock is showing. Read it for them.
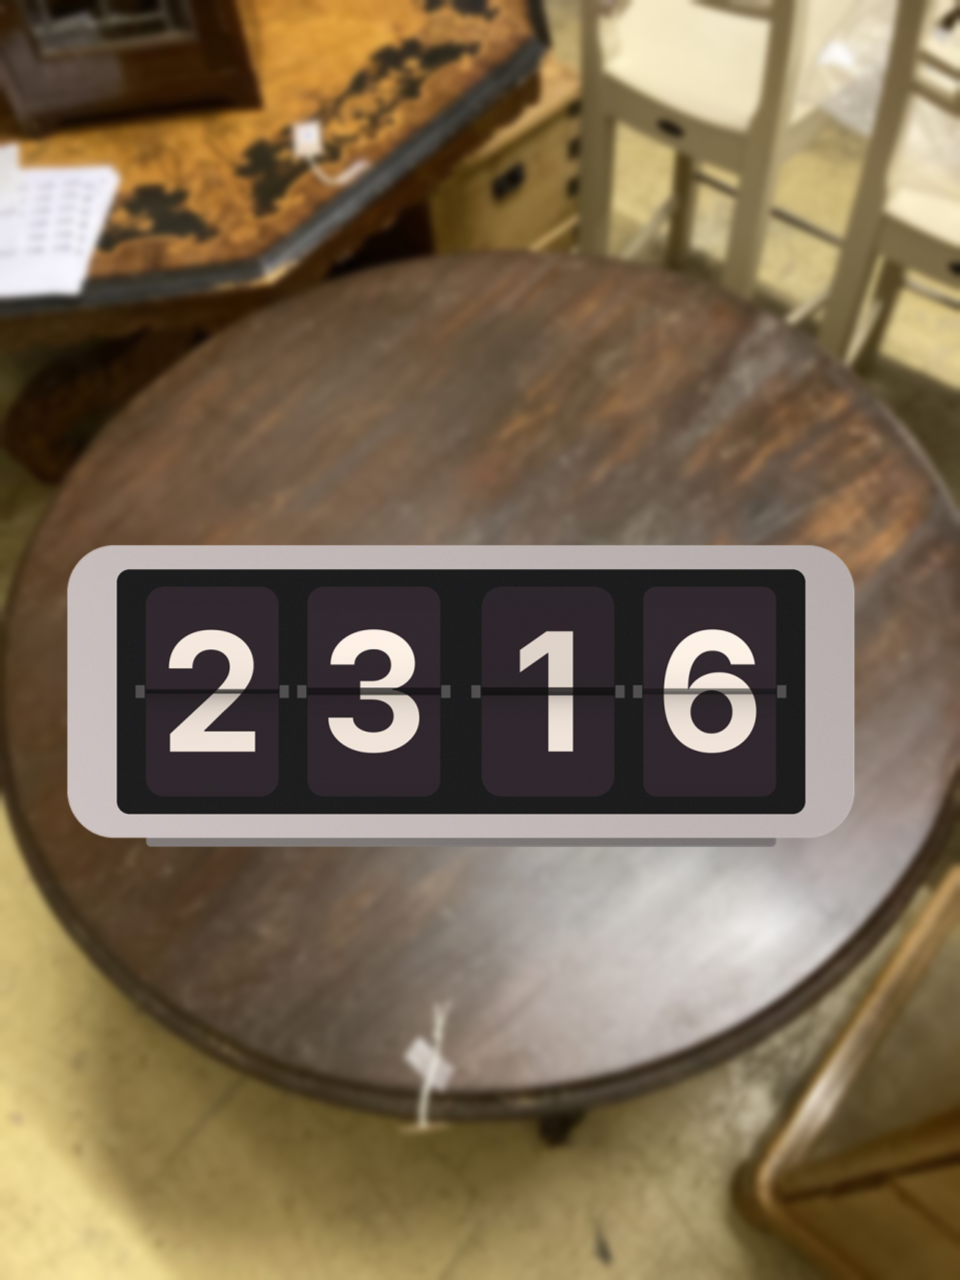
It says 23:16
